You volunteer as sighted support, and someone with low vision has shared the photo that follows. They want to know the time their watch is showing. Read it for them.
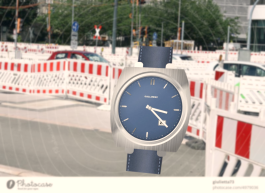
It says 3:22
